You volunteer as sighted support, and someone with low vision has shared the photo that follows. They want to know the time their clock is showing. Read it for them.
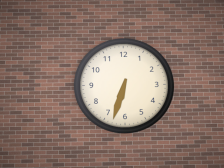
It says 6:33
